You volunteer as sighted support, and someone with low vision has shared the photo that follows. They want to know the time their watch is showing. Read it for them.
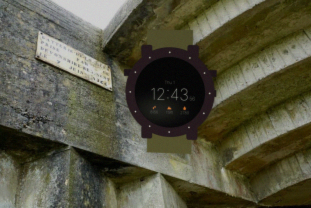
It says 12:43
